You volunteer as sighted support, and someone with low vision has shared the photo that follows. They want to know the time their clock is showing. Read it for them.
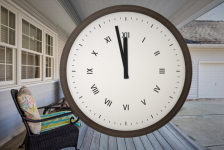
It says 11:58
